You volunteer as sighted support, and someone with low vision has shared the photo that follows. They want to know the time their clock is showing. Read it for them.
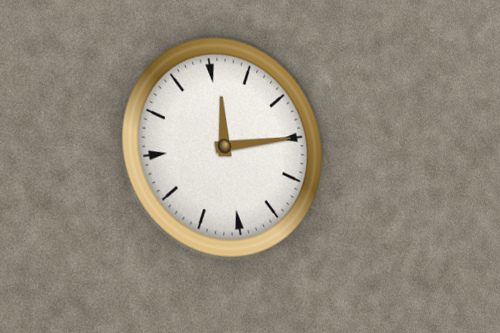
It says 12:15
